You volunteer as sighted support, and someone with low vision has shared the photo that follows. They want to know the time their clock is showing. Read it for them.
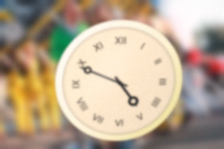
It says 4:49
